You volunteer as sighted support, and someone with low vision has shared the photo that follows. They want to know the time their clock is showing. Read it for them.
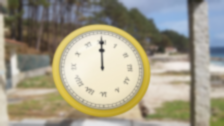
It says 12:00
